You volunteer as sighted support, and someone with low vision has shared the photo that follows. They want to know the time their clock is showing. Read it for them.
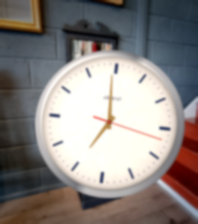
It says 6:59:17
